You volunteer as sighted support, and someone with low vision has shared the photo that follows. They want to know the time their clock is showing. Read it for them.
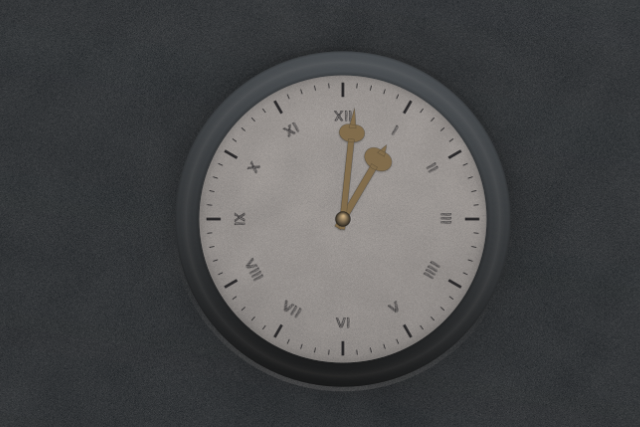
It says 1:01
